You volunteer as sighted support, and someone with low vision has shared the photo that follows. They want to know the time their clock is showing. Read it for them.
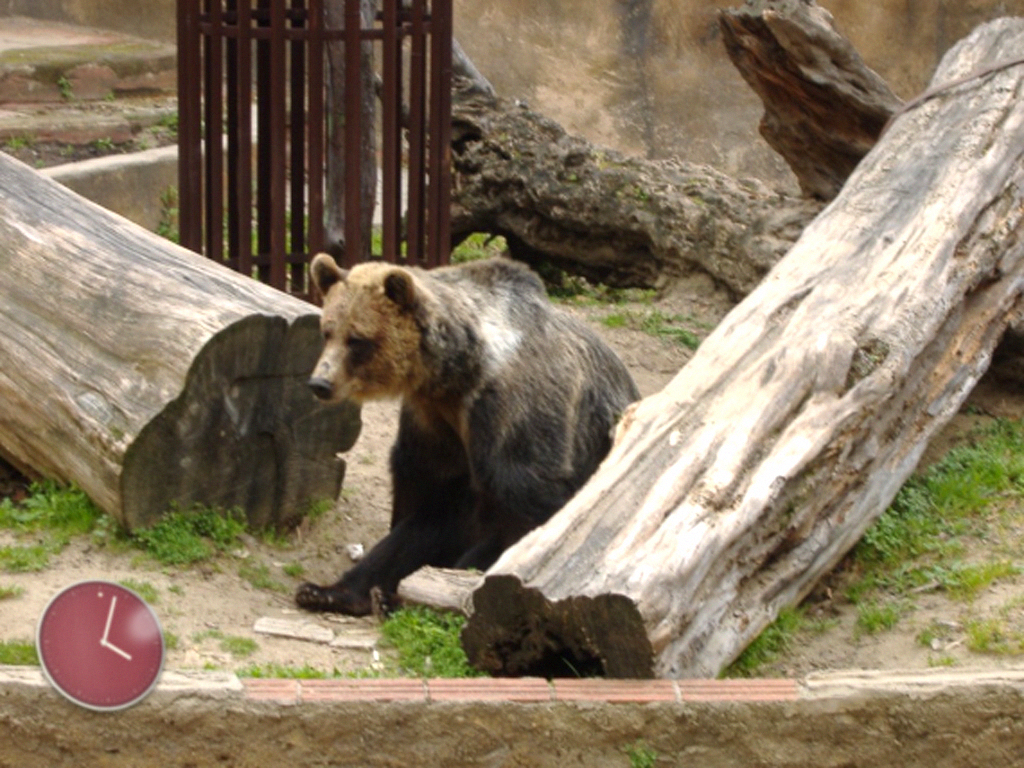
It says 4:03
